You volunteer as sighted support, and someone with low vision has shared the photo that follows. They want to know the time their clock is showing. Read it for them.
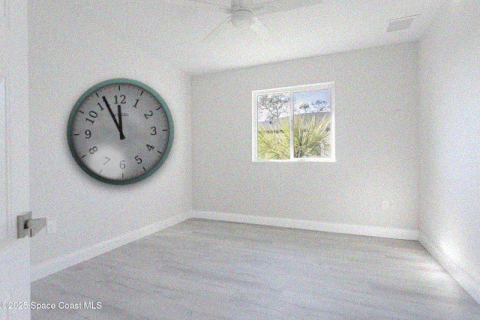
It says 11:56
